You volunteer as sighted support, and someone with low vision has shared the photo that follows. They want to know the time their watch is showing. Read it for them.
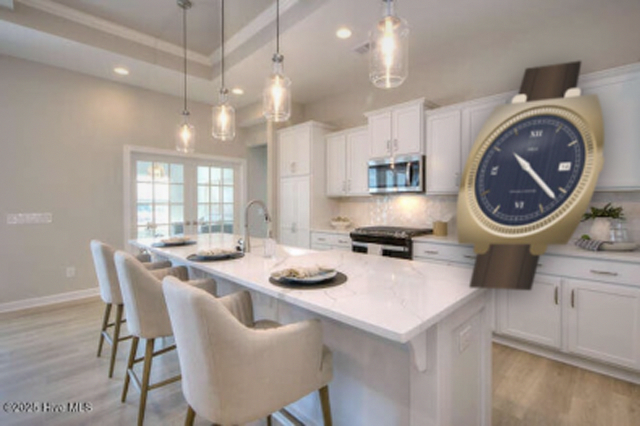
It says 10:22
